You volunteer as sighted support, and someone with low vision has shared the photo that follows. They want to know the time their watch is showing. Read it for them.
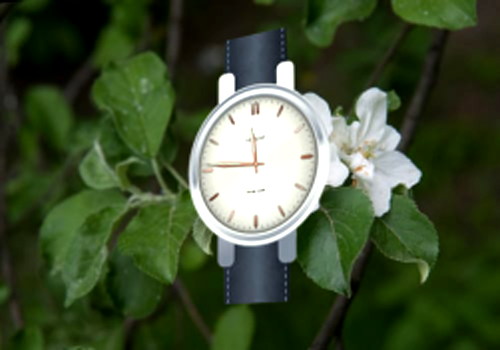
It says 11:46
